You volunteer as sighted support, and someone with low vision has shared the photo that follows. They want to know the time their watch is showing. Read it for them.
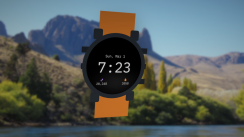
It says 7:23
